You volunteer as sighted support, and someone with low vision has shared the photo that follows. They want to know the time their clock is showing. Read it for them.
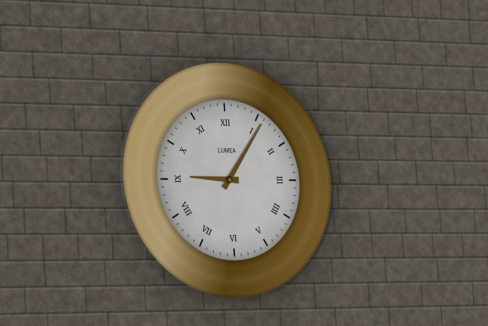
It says 9:06
